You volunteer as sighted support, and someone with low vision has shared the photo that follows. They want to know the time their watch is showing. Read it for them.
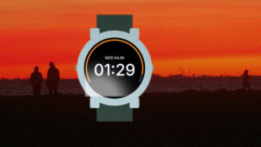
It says 1:29
